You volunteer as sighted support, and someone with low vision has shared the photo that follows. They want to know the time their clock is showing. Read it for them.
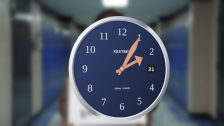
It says 2:05
